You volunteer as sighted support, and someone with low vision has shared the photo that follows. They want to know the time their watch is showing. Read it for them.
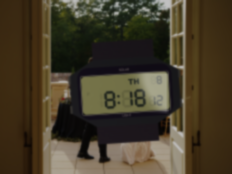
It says 8:18:12
